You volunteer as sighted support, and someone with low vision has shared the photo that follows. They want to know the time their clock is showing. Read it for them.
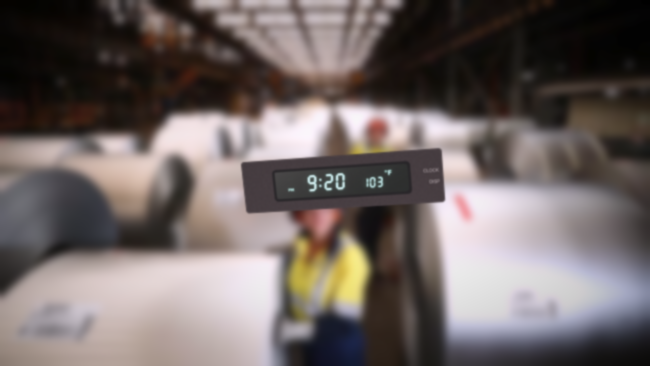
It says 9:20
